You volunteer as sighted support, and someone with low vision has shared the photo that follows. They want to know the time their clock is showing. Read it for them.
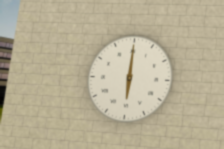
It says 6:00
